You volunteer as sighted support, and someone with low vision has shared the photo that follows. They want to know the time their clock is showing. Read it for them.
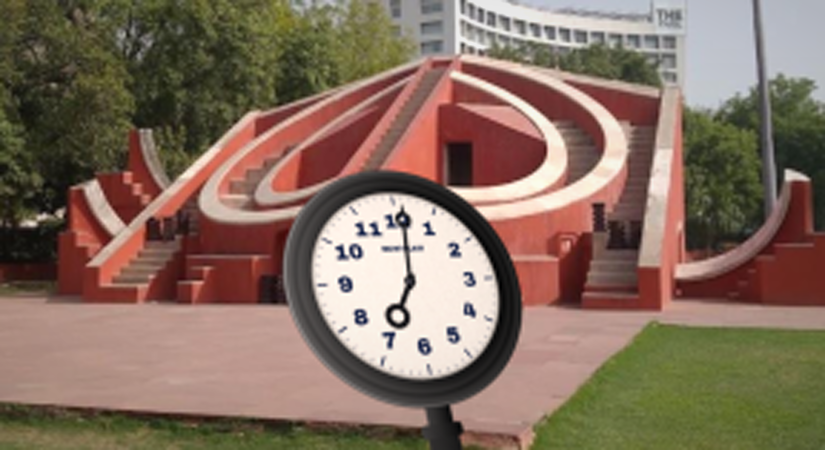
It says 7:01
